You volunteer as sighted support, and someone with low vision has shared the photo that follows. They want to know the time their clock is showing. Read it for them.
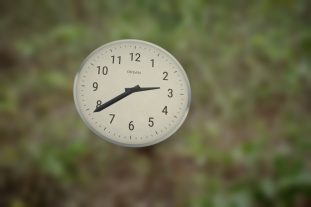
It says 2:39
